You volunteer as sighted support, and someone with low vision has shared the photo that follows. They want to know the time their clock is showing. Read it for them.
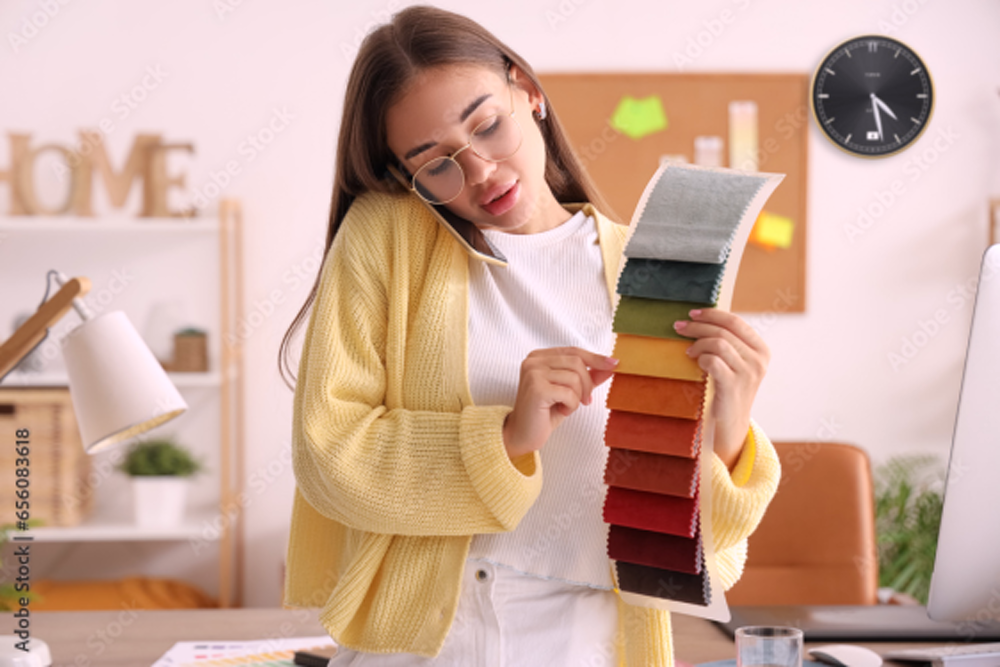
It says 4:28
